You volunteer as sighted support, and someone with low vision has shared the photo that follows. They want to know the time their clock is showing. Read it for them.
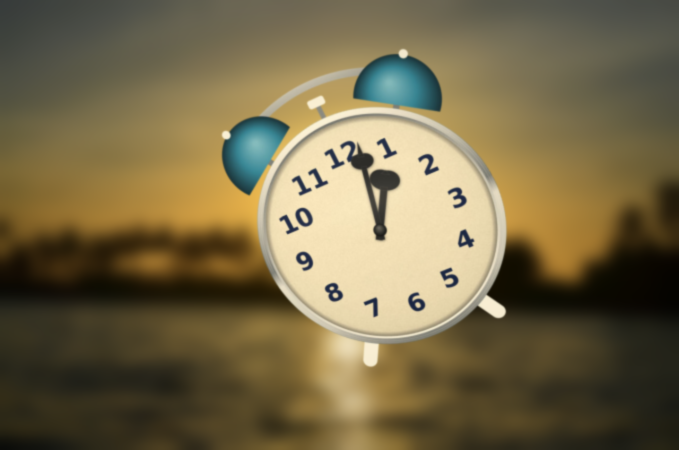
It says 1:02
